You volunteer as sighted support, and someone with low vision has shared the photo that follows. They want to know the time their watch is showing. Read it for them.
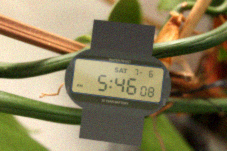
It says 5:46:08
